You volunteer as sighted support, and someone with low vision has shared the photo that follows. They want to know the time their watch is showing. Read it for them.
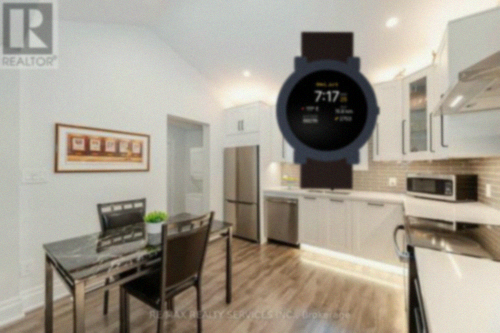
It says 7:17
